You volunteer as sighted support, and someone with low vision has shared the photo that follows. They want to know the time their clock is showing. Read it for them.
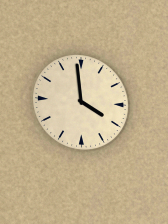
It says 3:59
